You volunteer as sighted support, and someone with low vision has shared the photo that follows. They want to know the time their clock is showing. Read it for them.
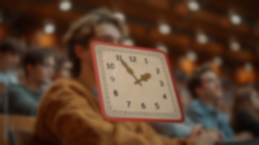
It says 1:55
